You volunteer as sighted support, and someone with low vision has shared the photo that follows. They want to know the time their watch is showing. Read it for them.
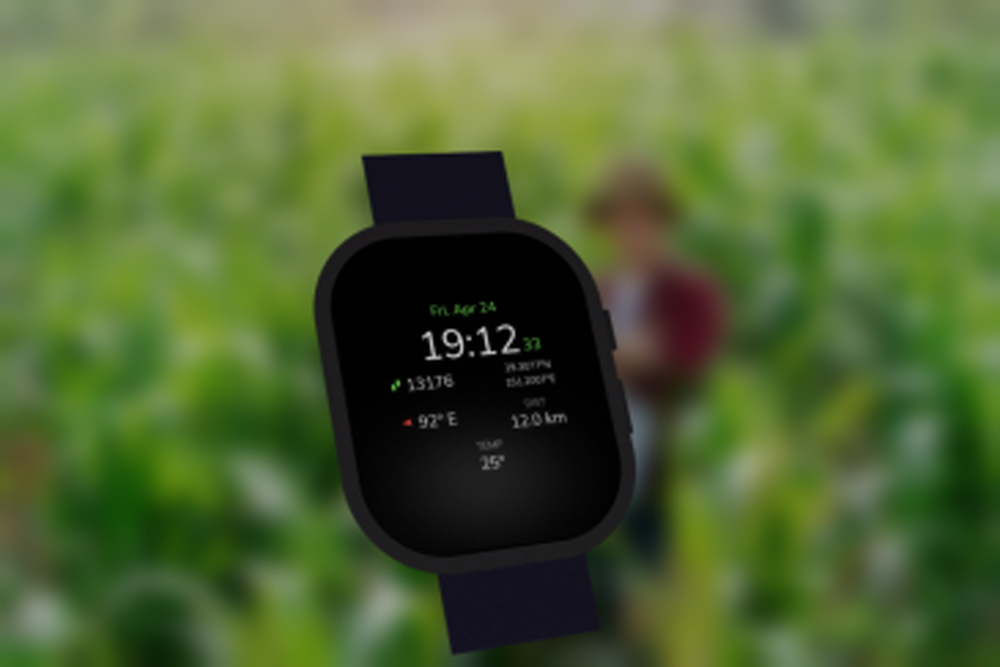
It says 19:12
